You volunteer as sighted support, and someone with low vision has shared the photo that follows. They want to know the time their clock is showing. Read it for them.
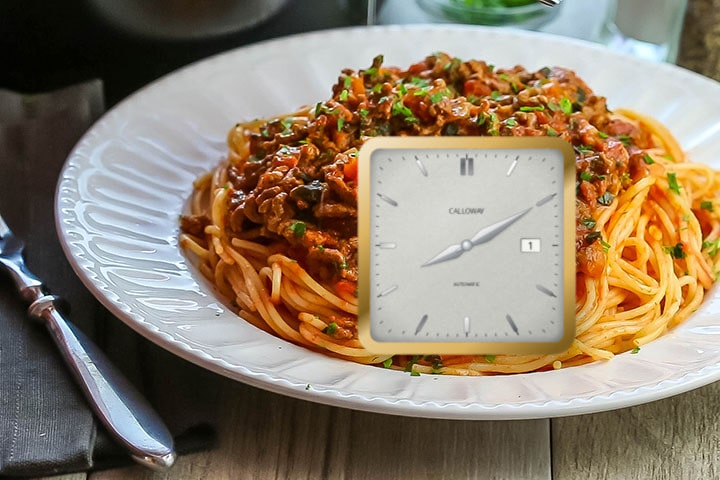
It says 8:10
